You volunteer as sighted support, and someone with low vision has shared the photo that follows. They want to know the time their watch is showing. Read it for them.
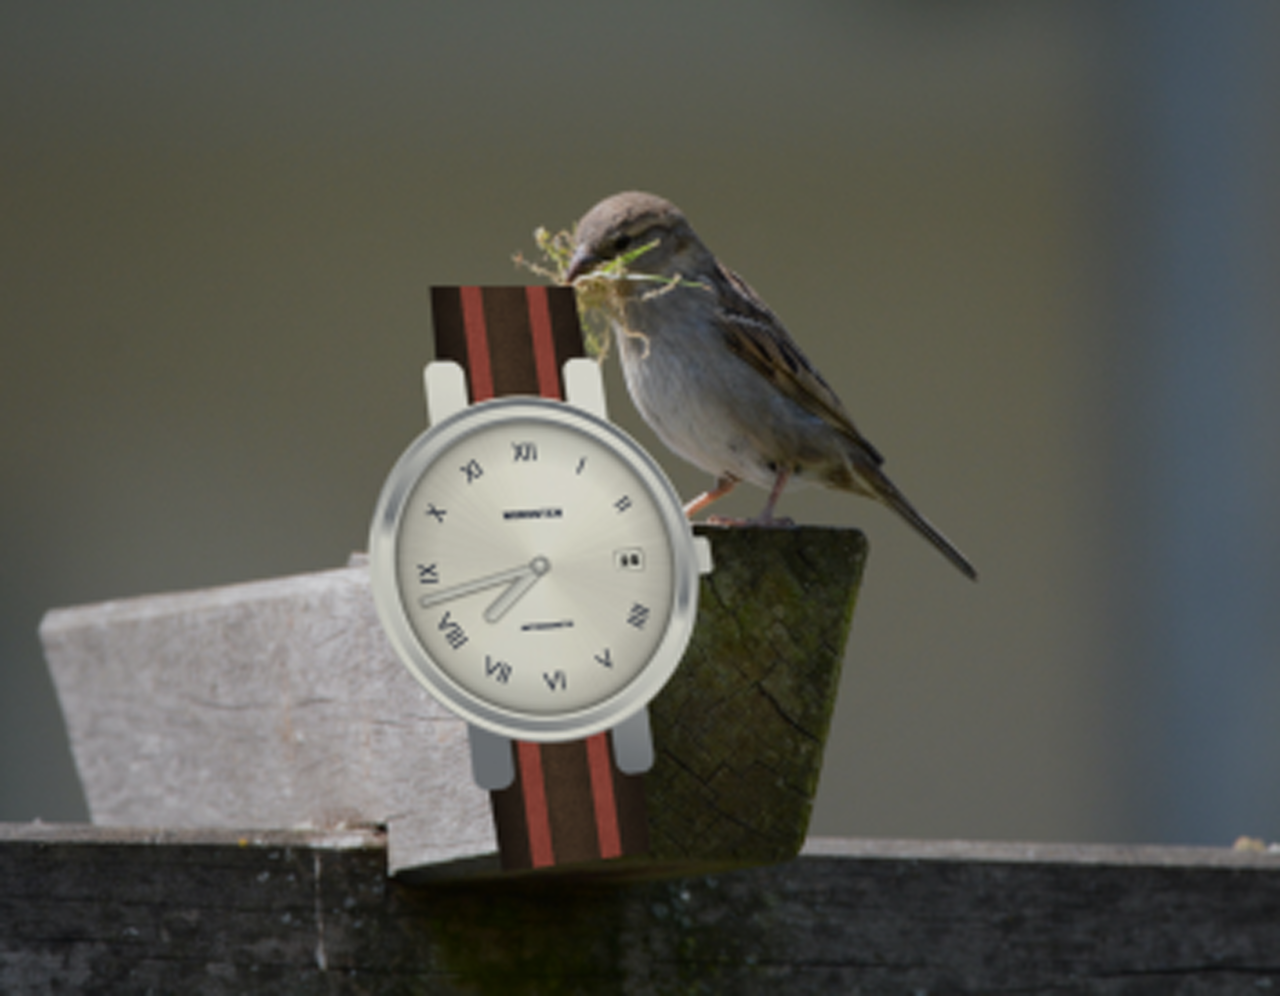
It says 7:43
